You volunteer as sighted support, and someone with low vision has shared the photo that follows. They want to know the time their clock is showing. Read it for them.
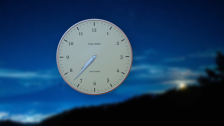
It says 7:37
